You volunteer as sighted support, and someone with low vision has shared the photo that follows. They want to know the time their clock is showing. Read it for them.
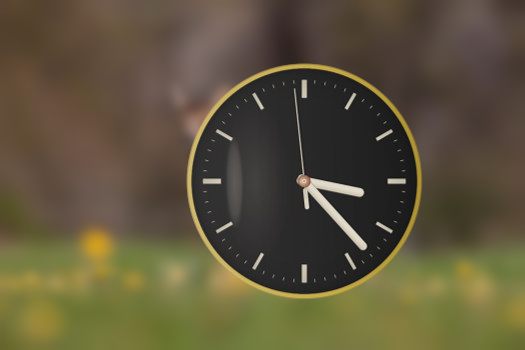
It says 3:22:59
